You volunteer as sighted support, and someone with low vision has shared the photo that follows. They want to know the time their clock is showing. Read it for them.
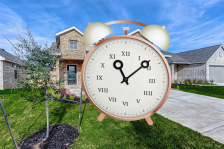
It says 11:08
